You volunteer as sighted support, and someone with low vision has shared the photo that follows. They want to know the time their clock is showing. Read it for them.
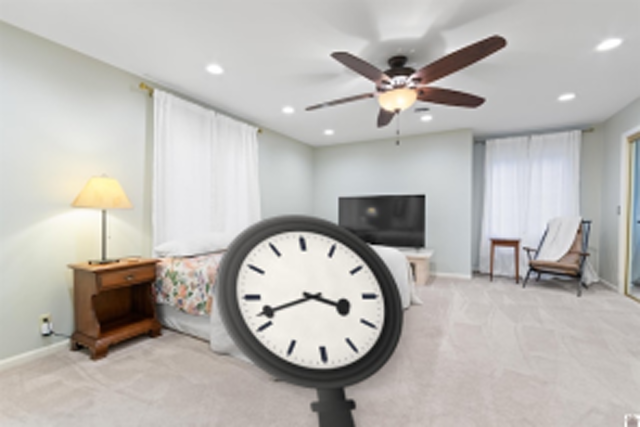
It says 3:42
